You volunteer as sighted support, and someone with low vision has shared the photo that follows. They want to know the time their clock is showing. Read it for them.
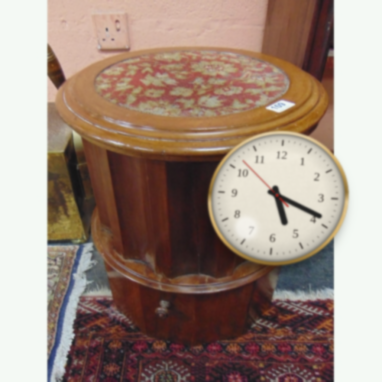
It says 5:18:52
